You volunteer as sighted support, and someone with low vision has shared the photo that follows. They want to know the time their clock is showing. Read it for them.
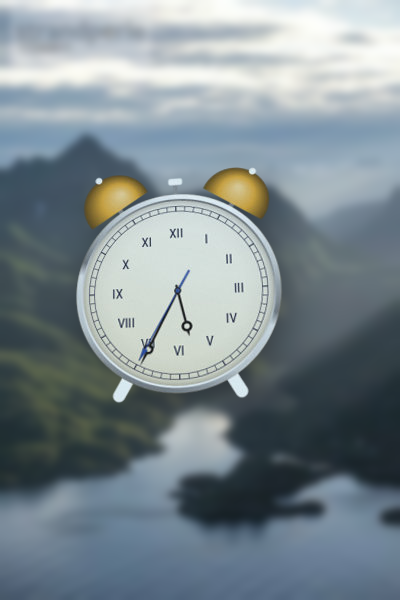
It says 5:34:35
